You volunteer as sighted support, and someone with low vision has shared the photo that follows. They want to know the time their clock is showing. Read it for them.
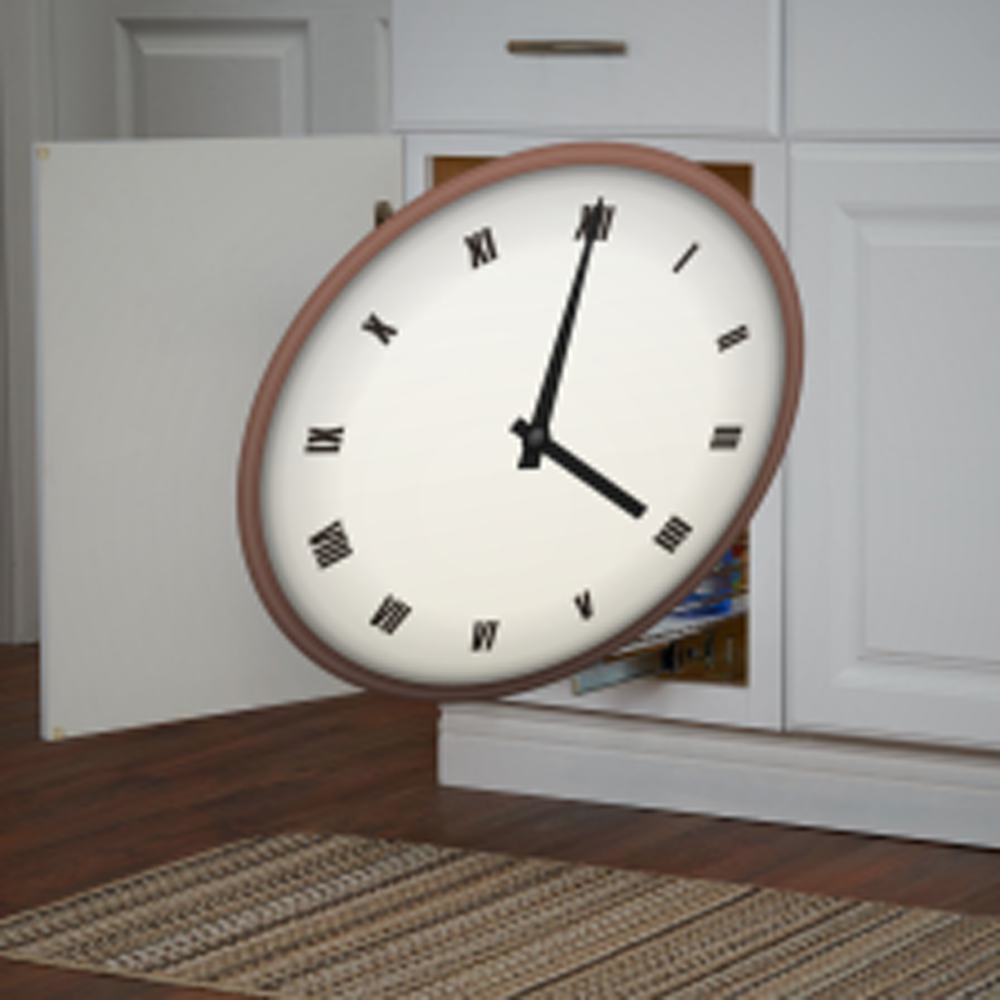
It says 4:00
